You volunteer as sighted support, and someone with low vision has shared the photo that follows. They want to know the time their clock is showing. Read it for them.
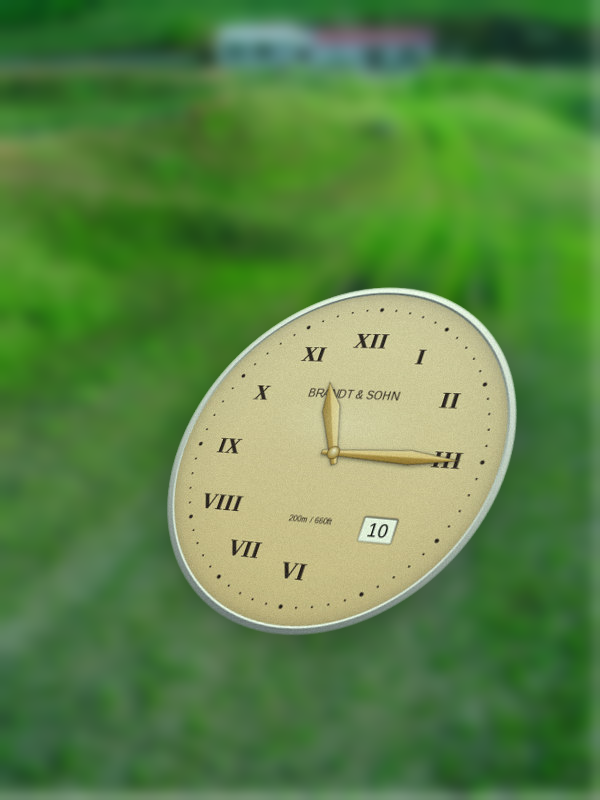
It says 11:15
